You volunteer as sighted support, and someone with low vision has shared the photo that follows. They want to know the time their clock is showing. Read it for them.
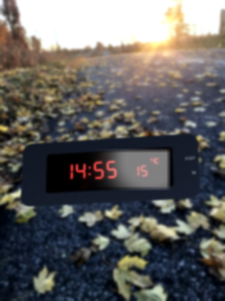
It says 14:55
